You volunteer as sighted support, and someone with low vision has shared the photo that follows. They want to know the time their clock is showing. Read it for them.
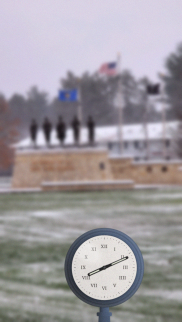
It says 8:11
